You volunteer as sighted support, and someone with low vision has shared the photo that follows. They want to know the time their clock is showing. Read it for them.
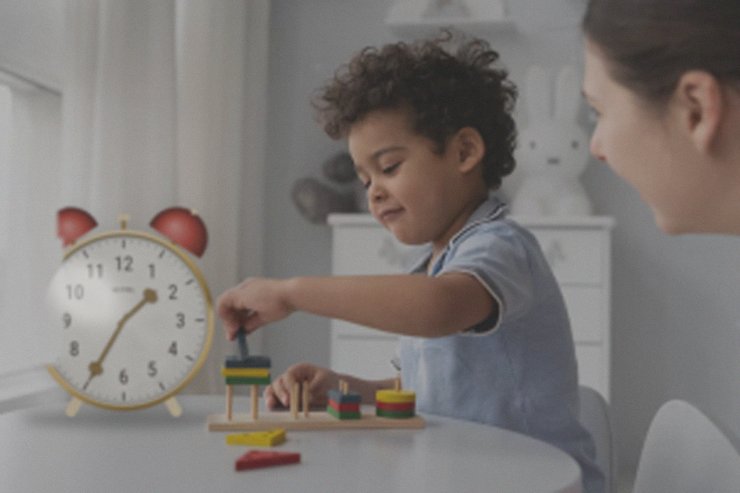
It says 1:35
